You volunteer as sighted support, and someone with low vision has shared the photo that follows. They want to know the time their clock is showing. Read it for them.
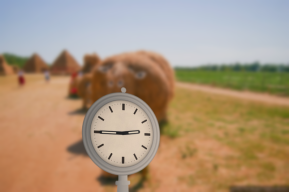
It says 2:45
